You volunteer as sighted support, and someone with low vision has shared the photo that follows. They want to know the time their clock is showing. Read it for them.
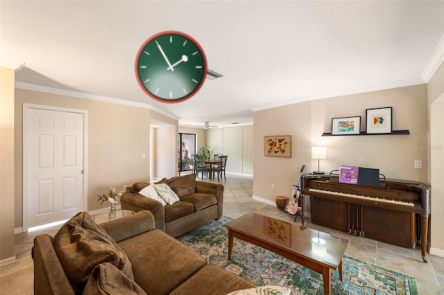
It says 1:55
